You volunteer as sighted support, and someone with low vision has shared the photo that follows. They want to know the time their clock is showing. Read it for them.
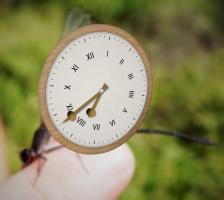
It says 7:43
